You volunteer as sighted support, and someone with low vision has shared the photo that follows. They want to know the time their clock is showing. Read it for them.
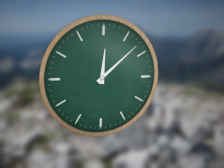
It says 12:08
